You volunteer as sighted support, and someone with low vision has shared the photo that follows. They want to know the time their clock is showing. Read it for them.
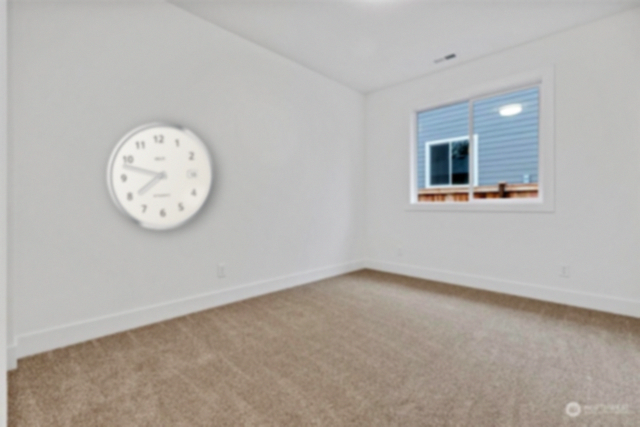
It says 7:48
